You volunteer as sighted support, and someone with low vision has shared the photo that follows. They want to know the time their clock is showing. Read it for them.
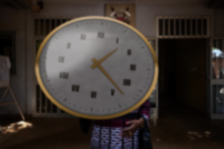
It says 1:23
